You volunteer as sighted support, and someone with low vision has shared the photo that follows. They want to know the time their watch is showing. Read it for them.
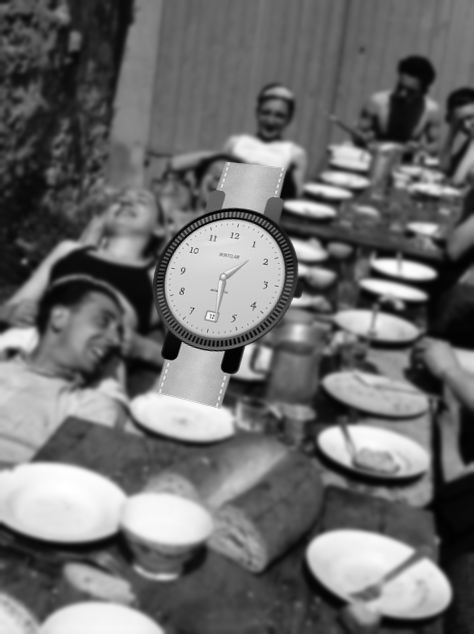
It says 1:29
